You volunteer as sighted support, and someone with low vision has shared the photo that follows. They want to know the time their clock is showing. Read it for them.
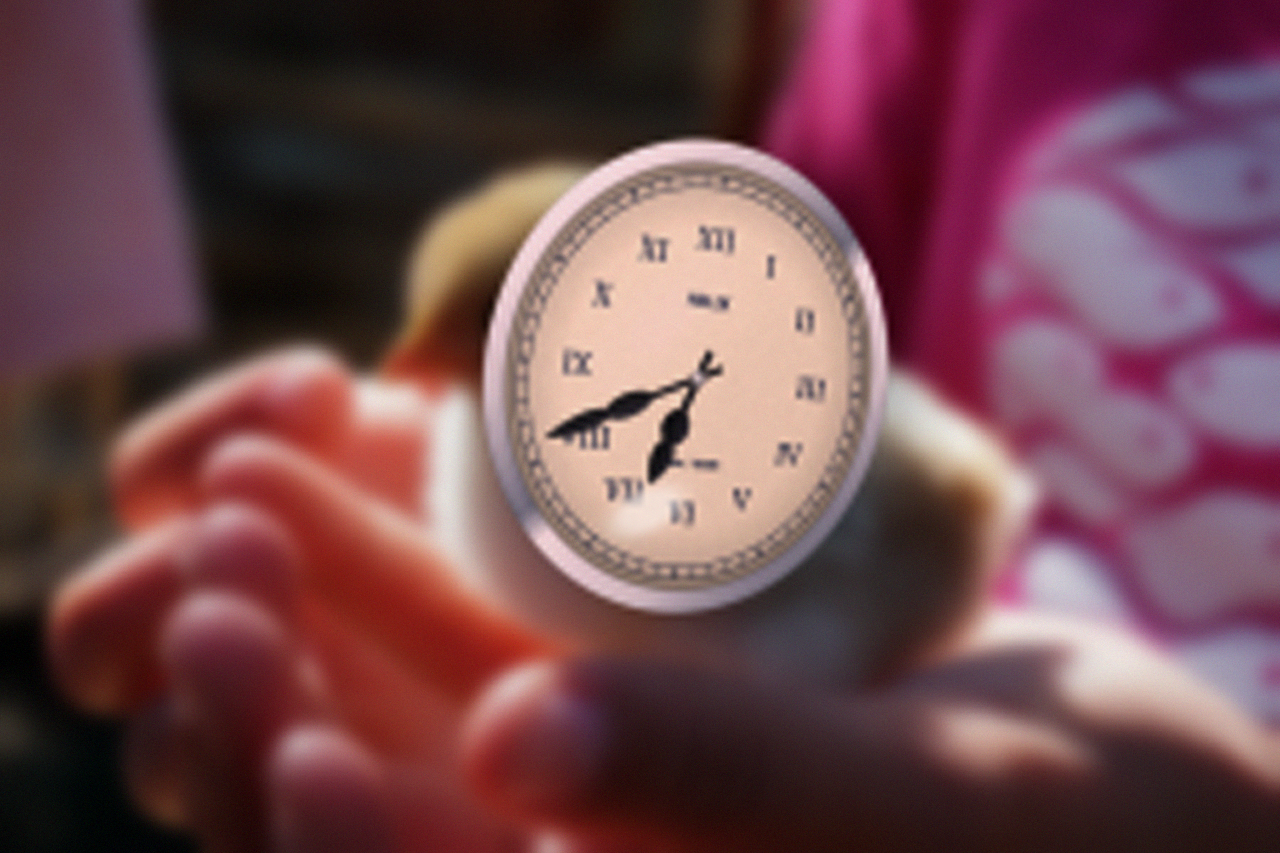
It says 6:41
